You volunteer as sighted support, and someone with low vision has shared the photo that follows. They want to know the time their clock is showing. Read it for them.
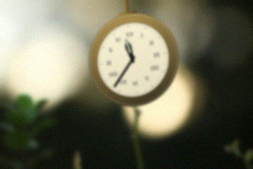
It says 11:37
